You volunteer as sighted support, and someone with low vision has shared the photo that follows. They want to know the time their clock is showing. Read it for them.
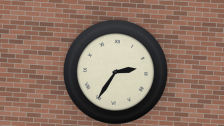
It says 2:35
